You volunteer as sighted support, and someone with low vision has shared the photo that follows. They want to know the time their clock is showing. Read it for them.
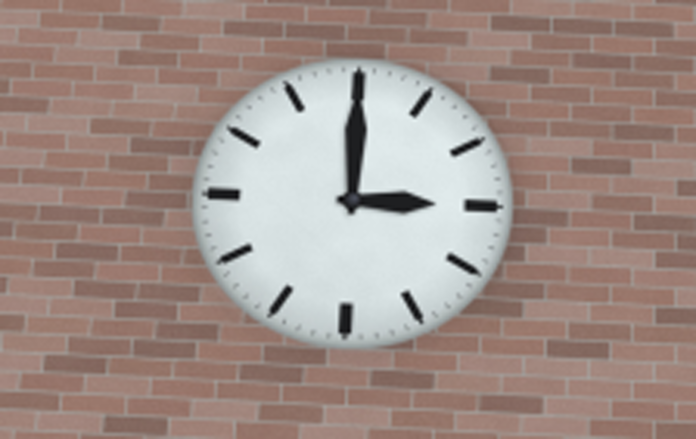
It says 3:00
